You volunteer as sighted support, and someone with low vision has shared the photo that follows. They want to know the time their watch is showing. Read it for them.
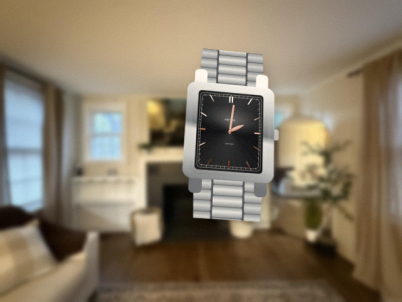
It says 2:01
